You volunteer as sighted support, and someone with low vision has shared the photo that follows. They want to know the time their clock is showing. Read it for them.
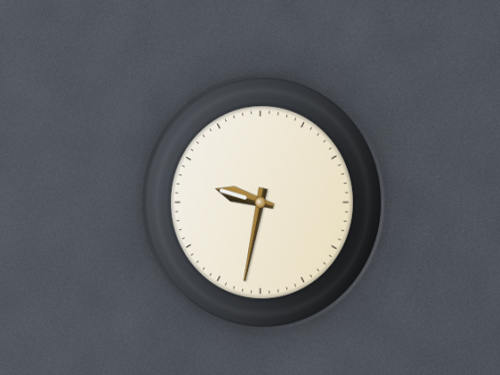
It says 9:32
